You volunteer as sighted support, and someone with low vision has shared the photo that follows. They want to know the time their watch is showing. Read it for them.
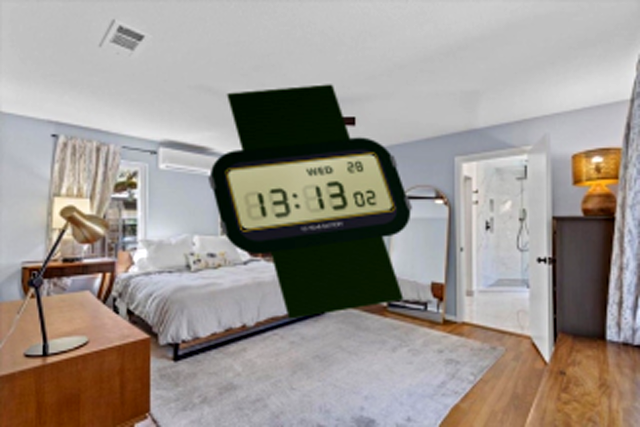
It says 13:13:02
